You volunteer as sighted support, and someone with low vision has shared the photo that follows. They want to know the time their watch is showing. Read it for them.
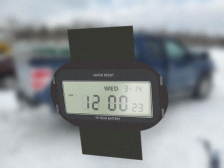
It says 12:00:23
